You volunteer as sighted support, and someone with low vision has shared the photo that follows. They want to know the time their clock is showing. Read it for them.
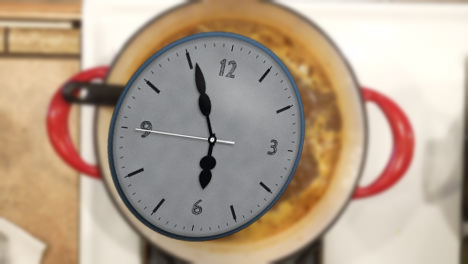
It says 5:55:45
